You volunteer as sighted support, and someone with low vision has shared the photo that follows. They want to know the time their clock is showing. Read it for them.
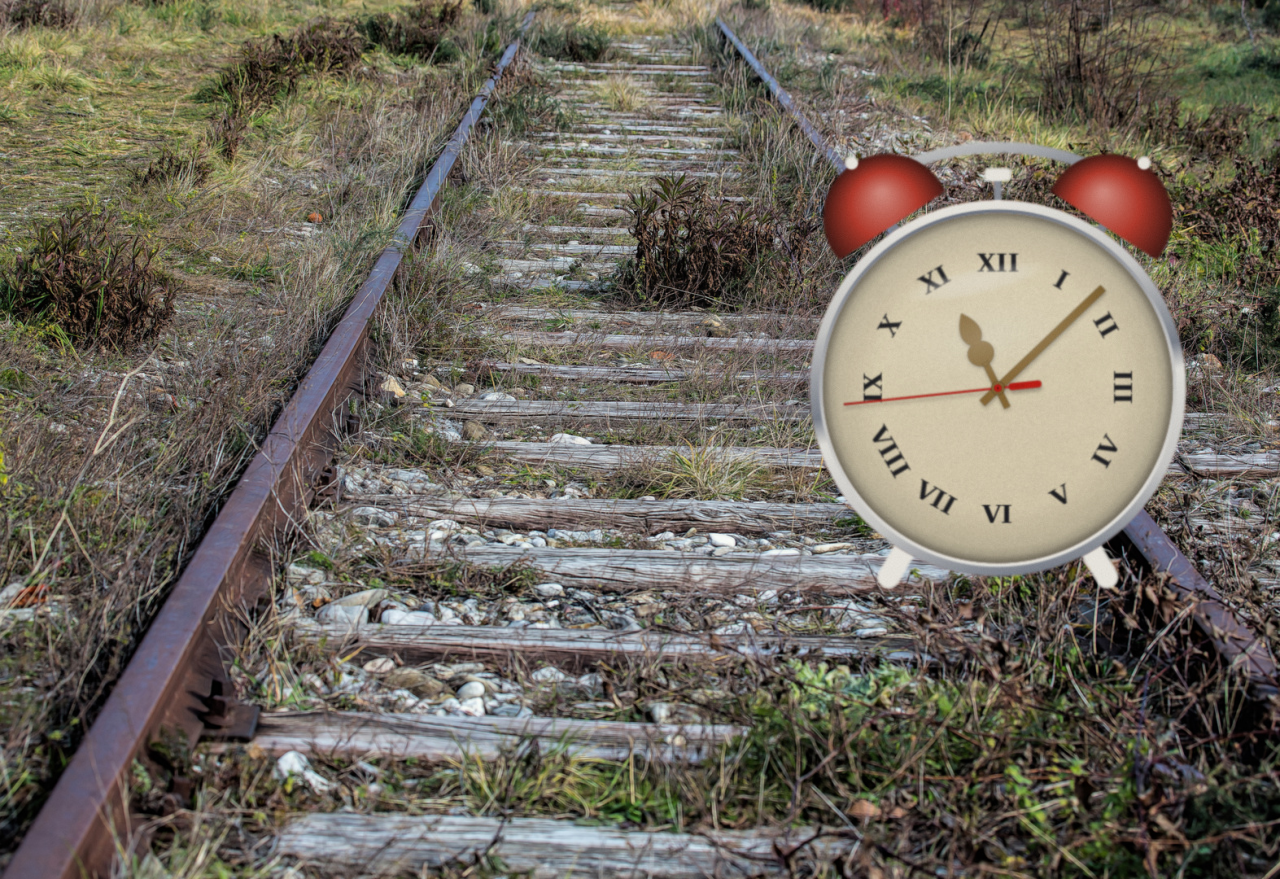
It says 11:07:44
